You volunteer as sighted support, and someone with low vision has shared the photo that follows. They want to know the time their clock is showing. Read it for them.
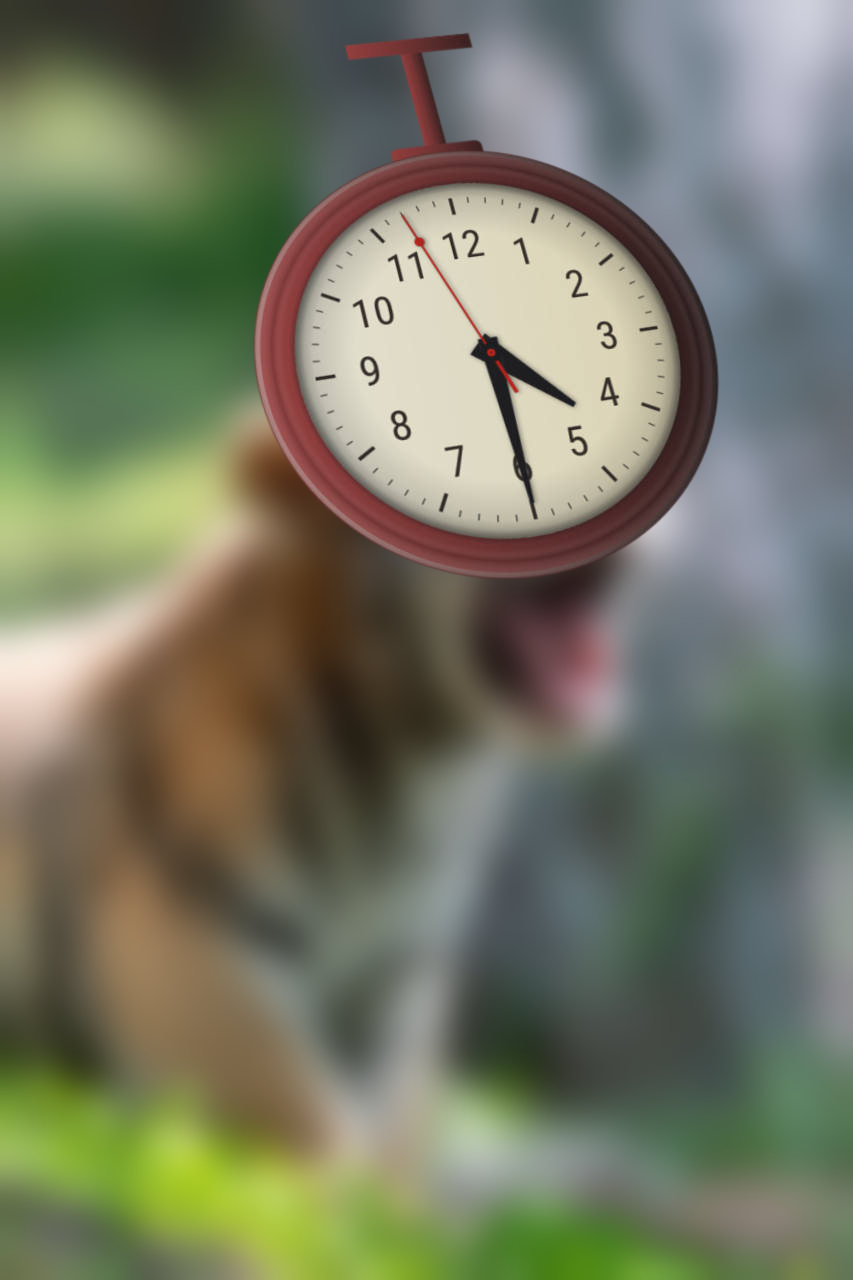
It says 4:29:57
